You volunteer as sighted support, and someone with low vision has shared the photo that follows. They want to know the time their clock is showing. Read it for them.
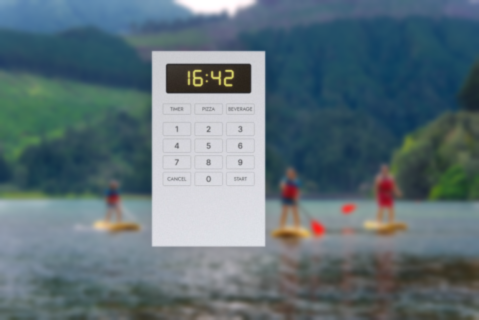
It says 16:42
